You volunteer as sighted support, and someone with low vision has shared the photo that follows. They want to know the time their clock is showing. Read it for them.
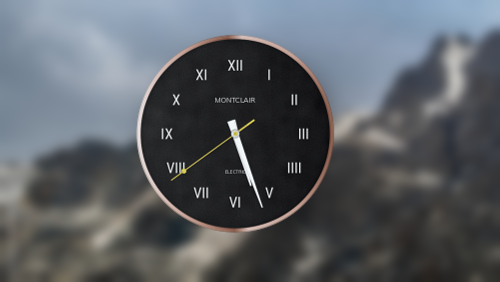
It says 5:26:39
